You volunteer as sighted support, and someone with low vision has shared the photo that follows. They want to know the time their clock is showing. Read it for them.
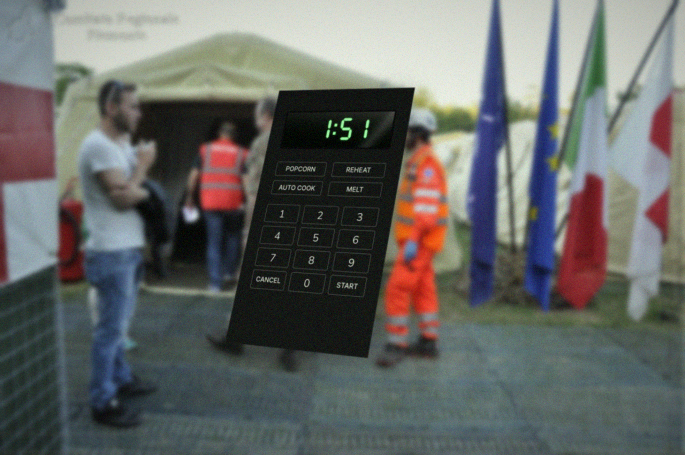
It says 1:51
